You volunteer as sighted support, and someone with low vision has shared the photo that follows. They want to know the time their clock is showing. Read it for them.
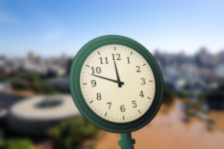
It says 11:48
